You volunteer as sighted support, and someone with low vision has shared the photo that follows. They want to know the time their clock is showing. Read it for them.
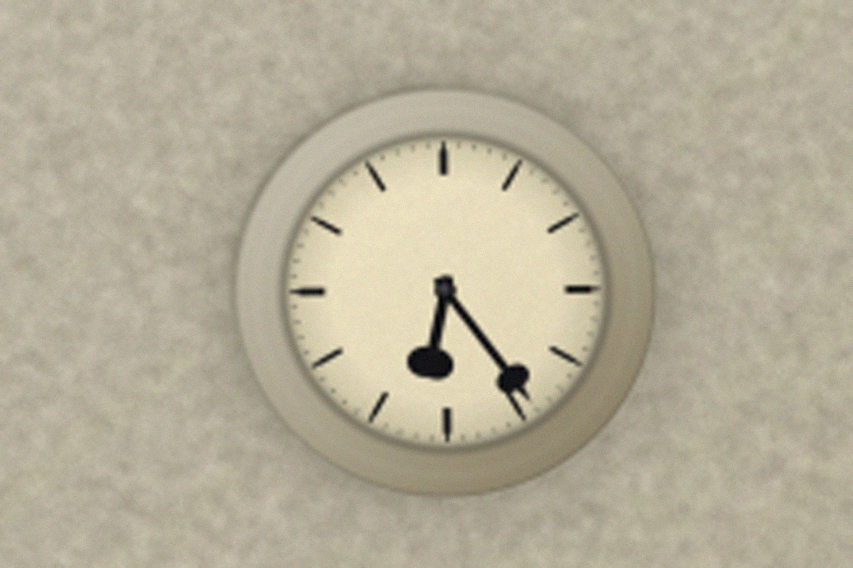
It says 6:24
